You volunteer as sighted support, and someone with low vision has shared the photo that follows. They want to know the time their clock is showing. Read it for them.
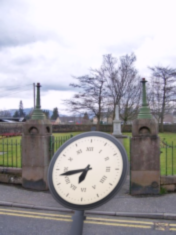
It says 6:43
